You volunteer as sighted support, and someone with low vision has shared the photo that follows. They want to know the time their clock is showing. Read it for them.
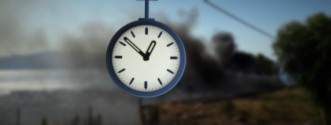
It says 12:52
